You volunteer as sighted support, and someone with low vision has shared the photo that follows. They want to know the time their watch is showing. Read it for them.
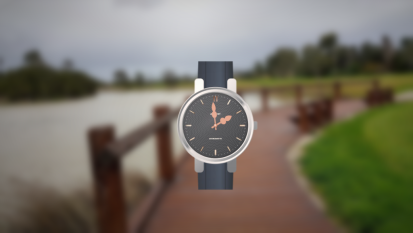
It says 1:59
